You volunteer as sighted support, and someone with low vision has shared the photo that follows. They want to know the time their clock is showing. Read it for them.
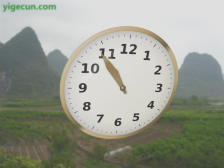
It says 10:54
